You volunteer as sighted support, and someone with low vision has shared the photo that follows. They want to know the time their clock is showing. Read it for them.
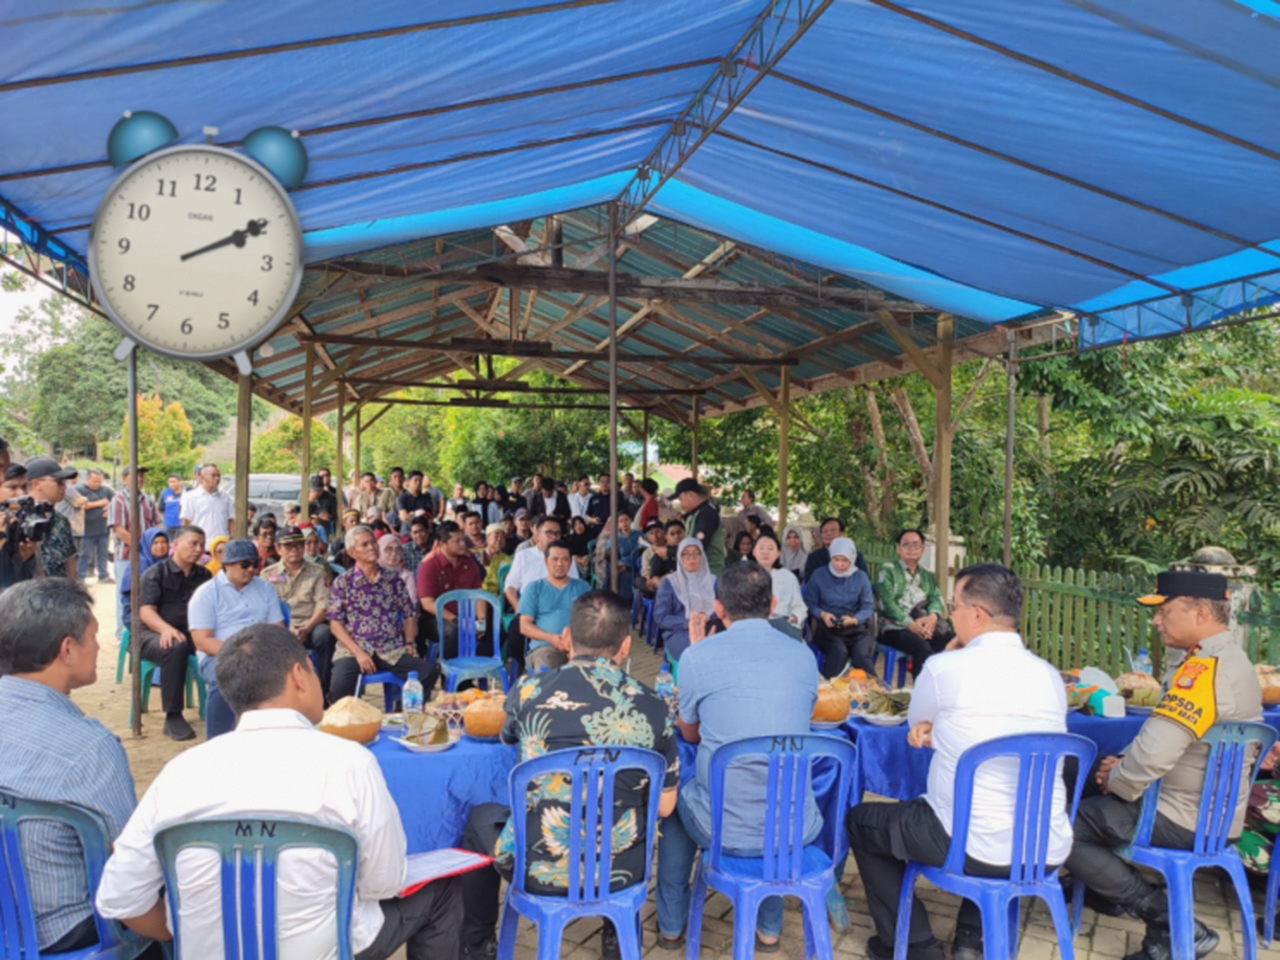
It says 2:10
